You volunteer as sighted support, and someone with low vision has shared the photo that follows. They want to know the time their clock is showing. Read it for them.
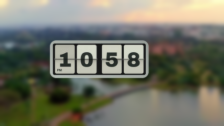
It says 10:58
